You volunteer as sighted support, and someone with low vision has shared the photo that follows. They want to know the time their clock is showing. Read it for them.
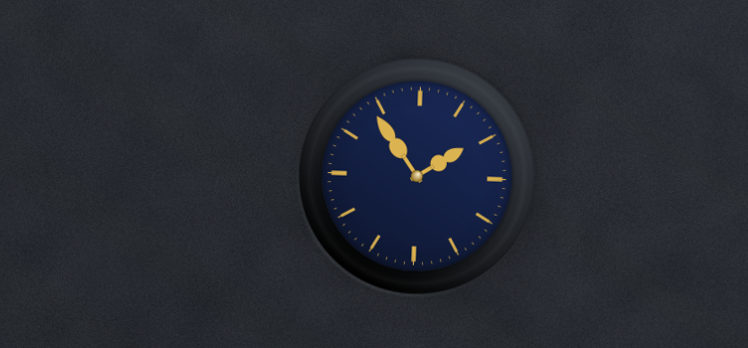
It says 1:54
